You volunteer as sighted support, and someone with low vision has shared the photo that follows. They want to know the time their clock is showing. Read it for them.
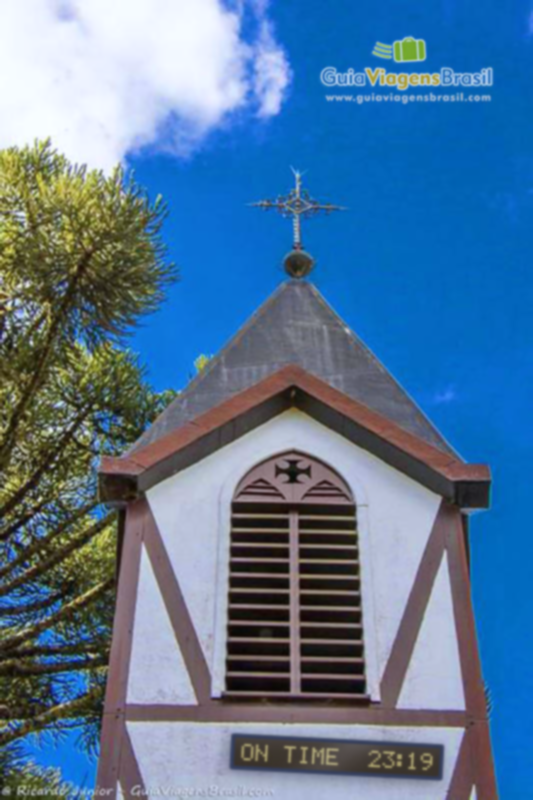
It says 23:19
